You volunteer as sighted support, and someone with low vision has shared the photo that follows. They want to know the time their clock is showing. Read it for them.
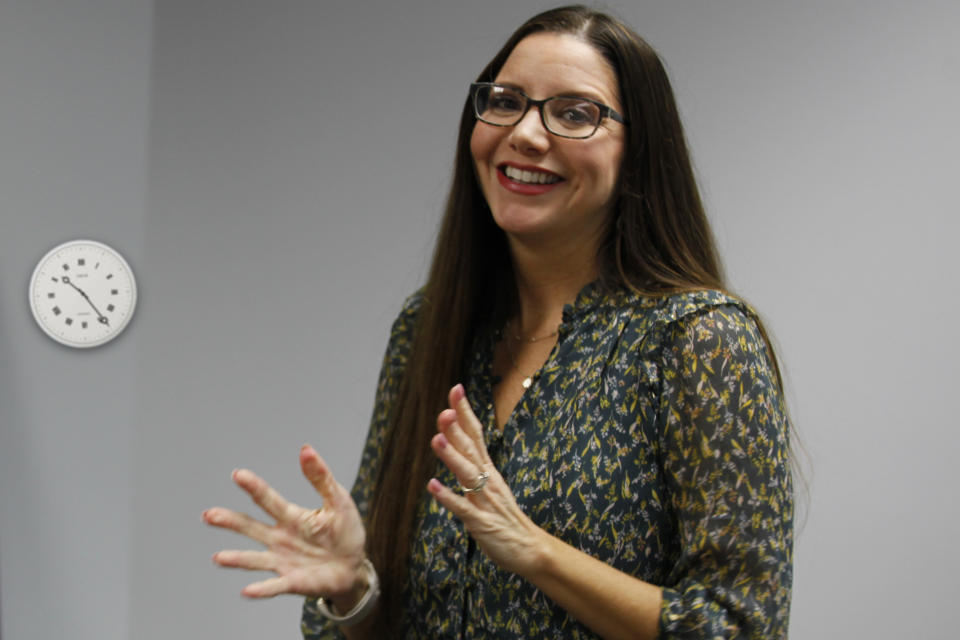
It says 10:24
